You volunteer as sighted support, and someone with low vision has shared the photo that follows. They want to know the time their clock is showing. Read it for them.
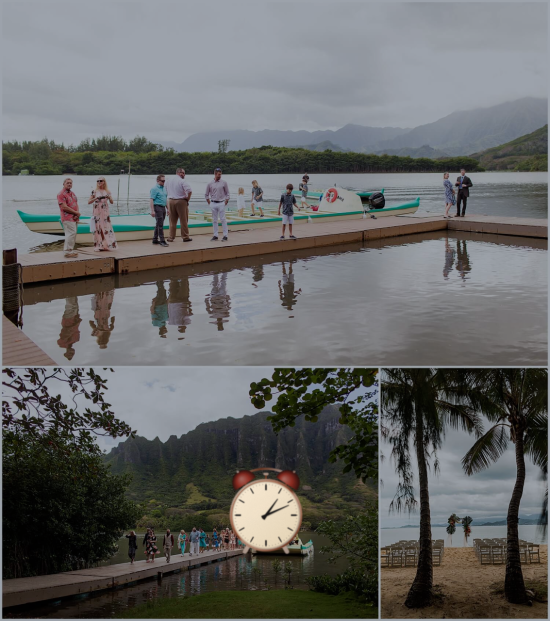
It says 1:11
